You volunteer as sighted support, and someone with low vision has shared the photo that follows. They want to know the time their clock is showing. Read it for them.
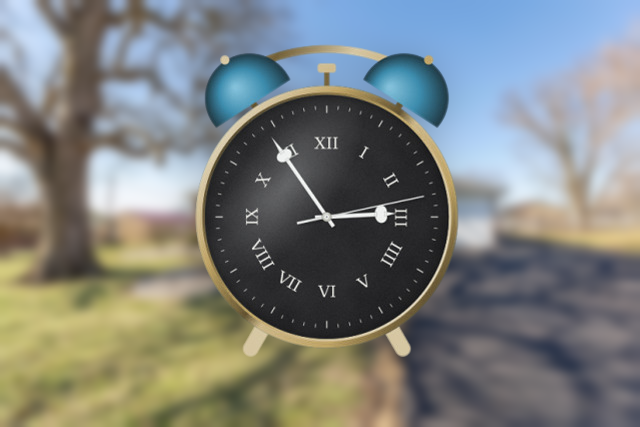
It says 2:54:13
